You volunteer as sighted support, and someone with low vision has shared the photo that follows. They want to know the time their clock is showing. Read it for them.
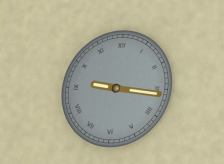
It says 9:16
